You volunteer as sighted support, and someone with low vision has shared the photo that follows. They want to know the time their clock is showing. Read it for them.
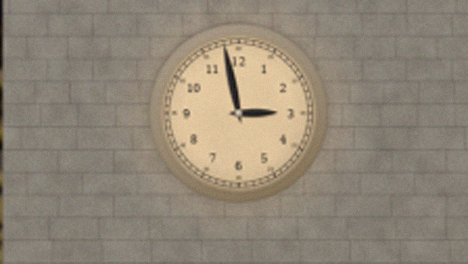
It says 2:58
